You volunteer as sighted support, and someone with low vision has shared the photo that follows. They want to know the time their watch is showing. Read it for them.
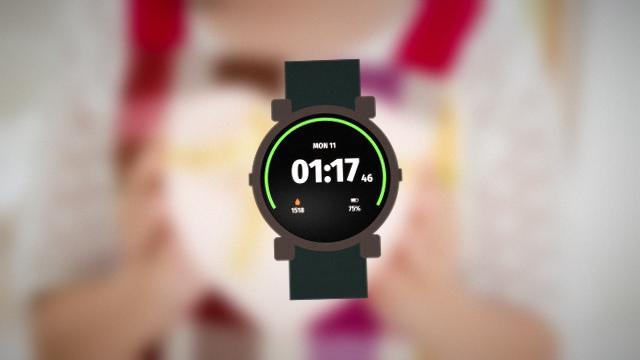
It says 1:17:46
